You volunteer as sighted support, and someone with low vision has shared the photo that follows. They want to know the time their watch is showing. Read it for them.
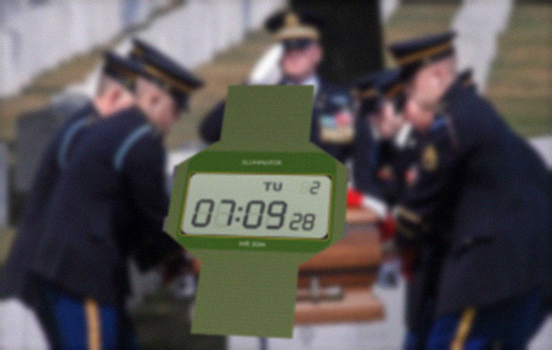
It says 7:09:28
